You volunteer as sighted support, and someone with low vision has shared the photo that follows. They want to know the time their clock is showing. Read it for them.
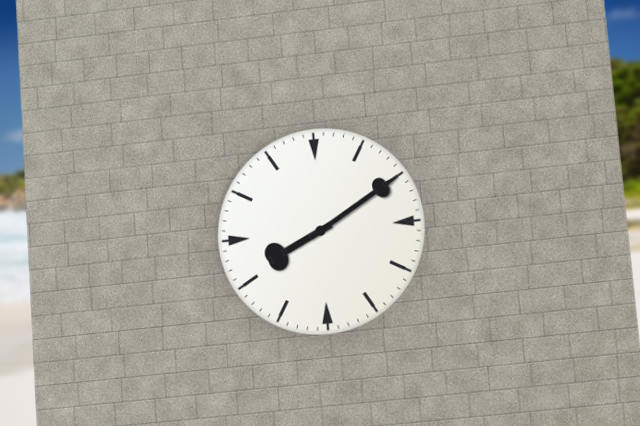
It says 8:10
